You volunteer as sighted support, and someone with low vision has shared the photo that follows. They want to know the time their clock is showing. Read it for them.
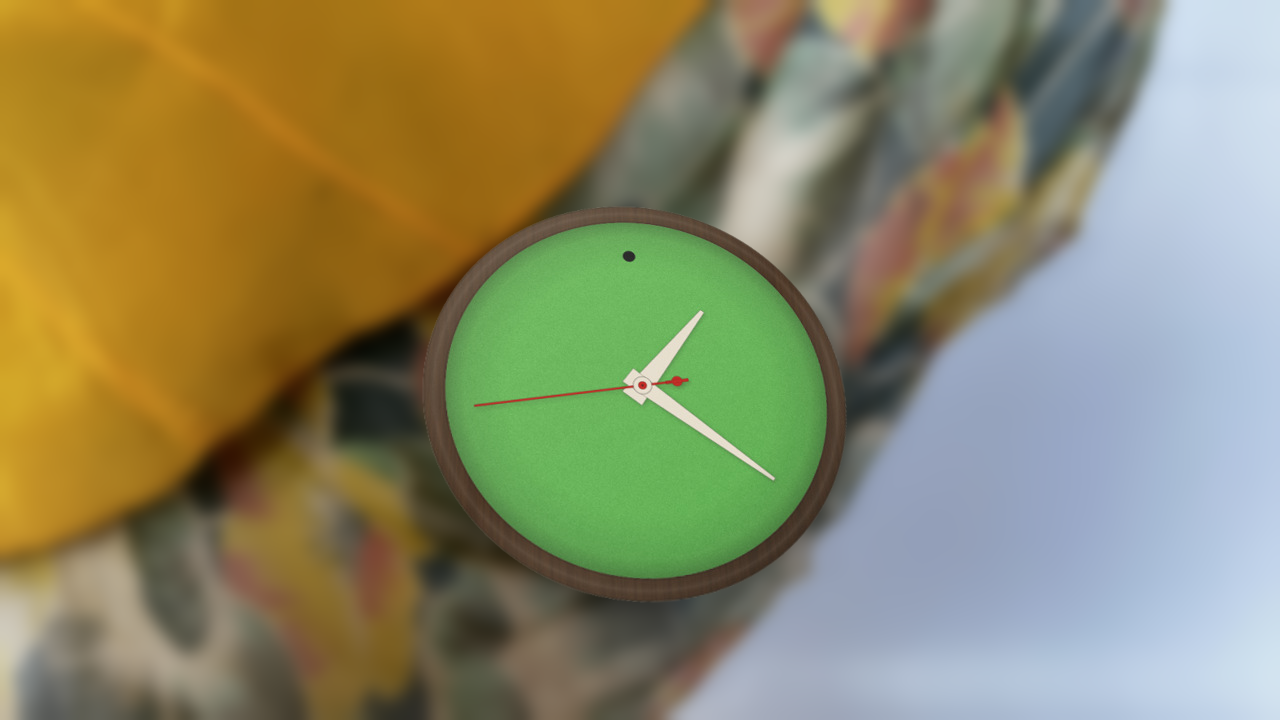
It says 1:21:44
